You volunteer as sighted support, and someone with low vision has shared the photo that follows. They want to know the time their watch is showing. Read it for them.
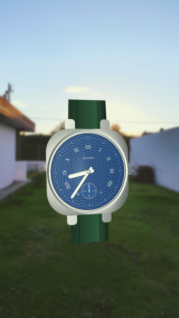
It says 8:36
